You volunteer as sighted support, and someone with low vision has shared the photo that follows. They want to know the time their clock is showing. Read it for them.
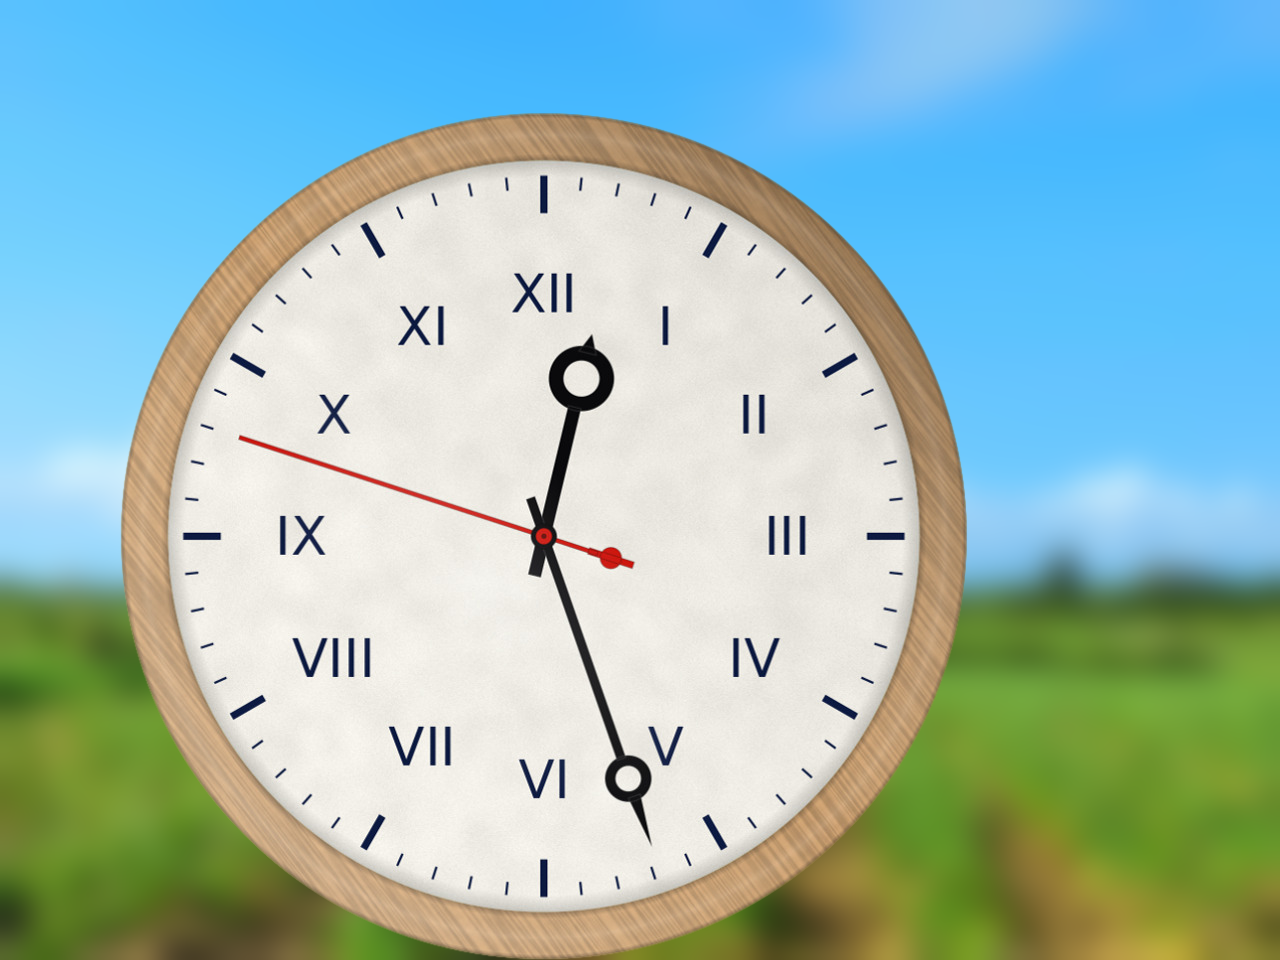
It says 12:26:48
